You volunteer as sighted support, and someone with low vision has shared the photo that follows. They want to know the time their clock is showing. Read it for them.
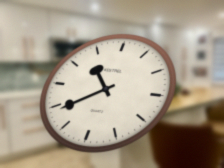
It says 10:39
